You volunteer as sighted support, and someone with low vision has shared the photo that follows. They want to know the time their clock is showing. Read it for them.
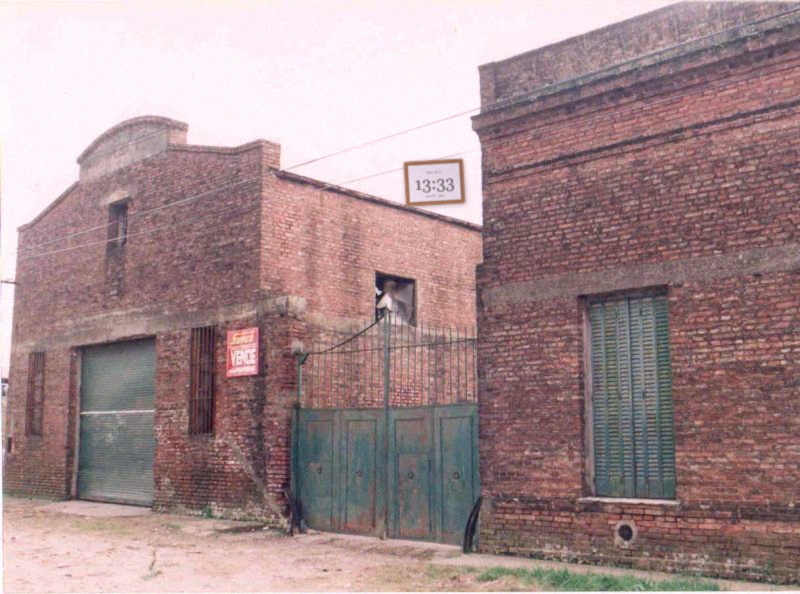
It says 13:33
